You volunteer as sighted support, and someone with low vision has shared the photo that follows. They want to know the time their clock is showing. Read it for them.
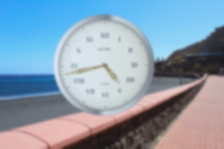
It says 4:43
